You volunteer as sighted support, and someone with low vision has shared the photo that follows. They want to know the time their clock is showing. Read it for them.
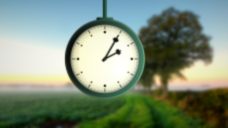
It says 2:05
